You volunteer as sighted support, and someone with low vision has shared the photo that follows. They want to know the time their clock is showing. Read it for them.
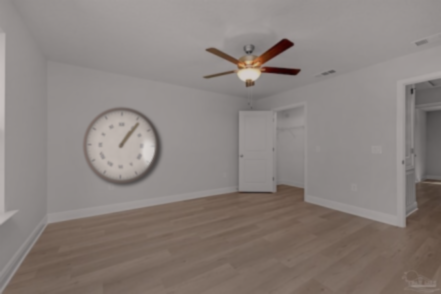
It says 1:06
